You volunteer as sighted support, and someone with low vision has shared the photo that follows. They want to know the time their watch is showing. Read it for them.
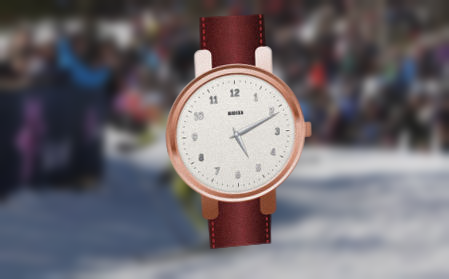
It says 5:11
